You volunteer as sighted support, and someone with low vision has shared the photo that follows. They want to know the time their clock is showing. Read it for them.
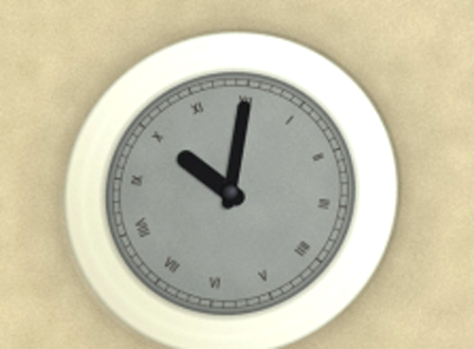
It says 10:00
